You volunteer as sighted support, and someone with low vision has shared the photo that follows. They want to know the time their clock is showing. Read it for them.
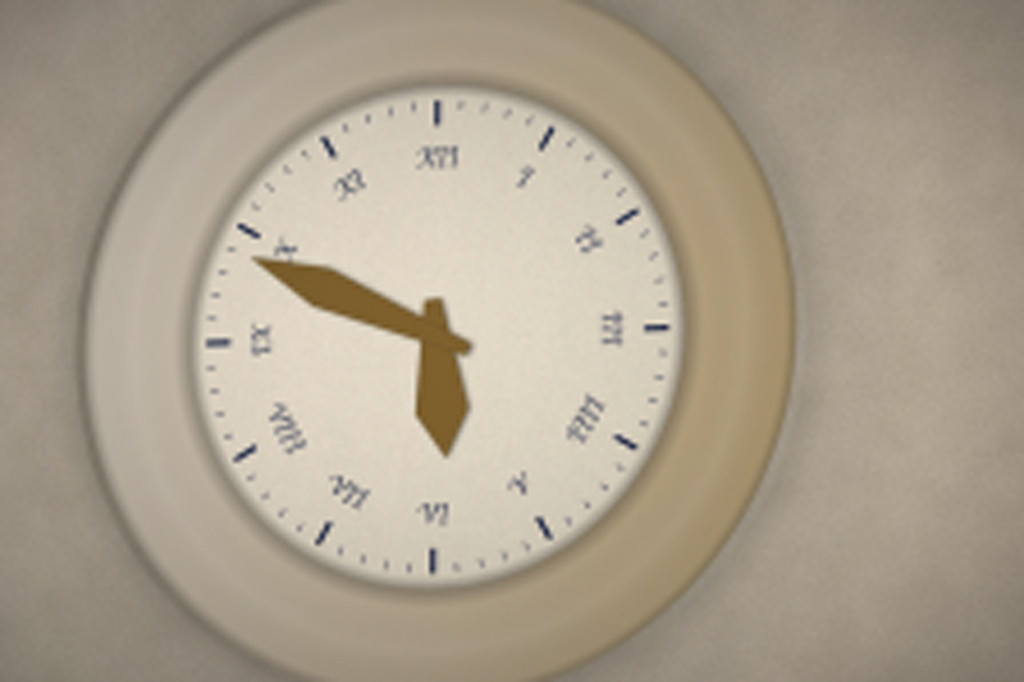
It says 5:49
